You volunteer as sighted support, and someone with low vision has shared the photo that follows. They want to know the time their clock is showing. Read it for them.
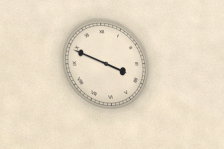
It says 3:49
